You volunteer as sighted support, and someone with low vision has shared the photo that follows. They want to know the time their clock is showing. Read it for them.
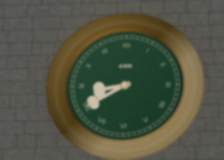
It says 8:40
